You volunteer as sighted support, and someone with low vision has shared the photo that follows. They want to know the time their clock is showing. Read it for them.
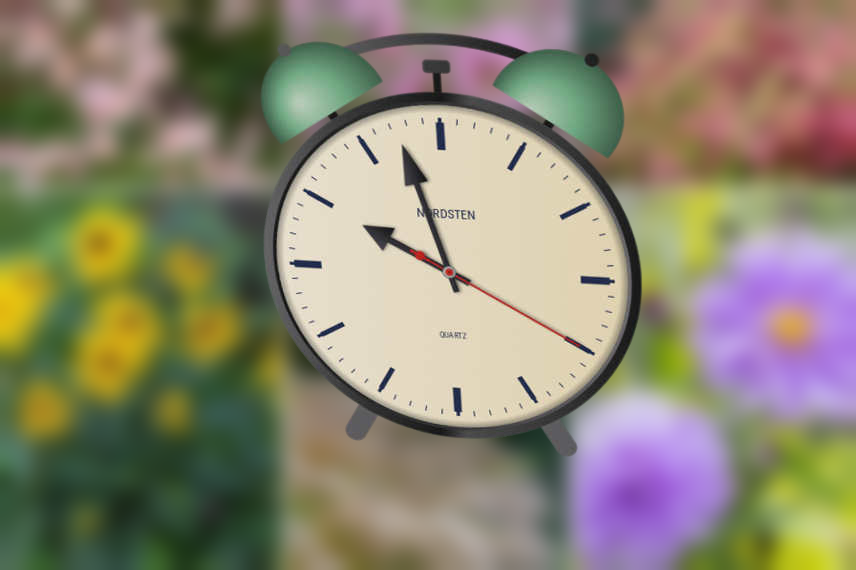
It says 9:57:20
